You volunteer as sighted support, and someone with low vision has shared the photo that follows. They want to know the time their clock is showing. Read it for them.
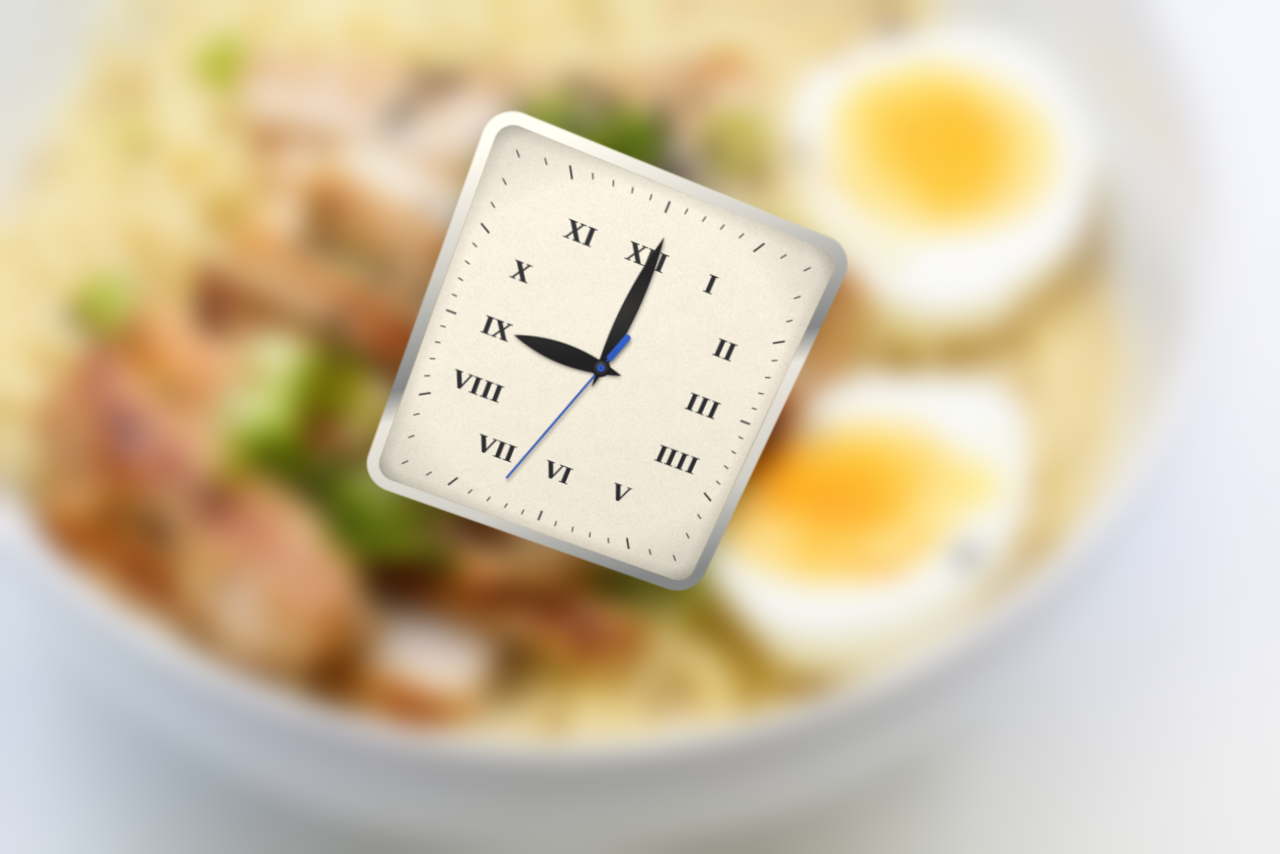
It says 9:00:33
